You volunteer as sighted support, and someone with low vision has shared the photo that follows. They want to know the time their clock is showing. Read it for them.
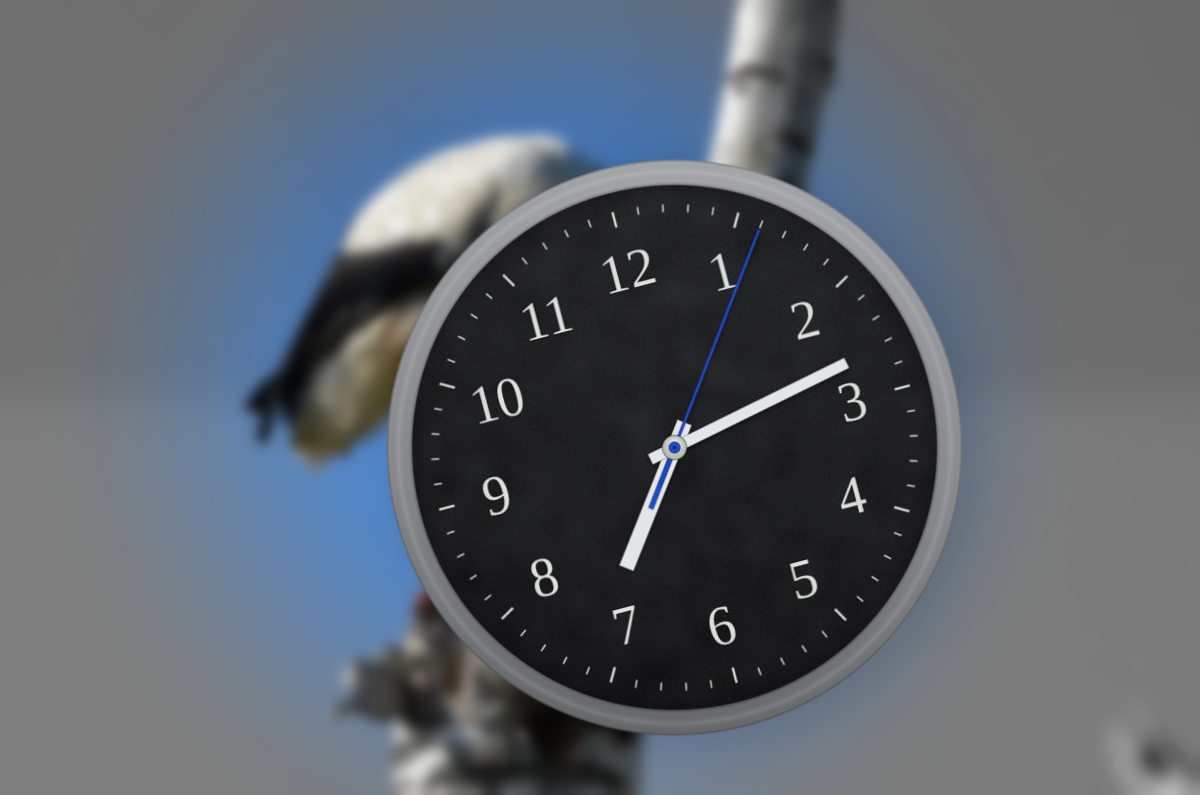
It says 7:13:06
